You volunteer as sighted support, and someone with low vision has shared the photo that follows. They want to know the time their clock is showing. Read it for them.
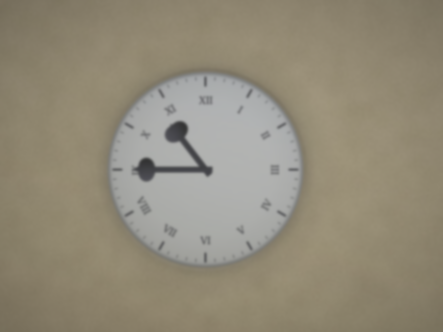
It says 10:45
